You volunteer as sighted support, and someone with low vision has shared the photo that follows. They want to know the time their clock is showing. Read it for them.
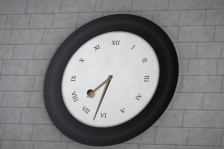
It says 7:32
